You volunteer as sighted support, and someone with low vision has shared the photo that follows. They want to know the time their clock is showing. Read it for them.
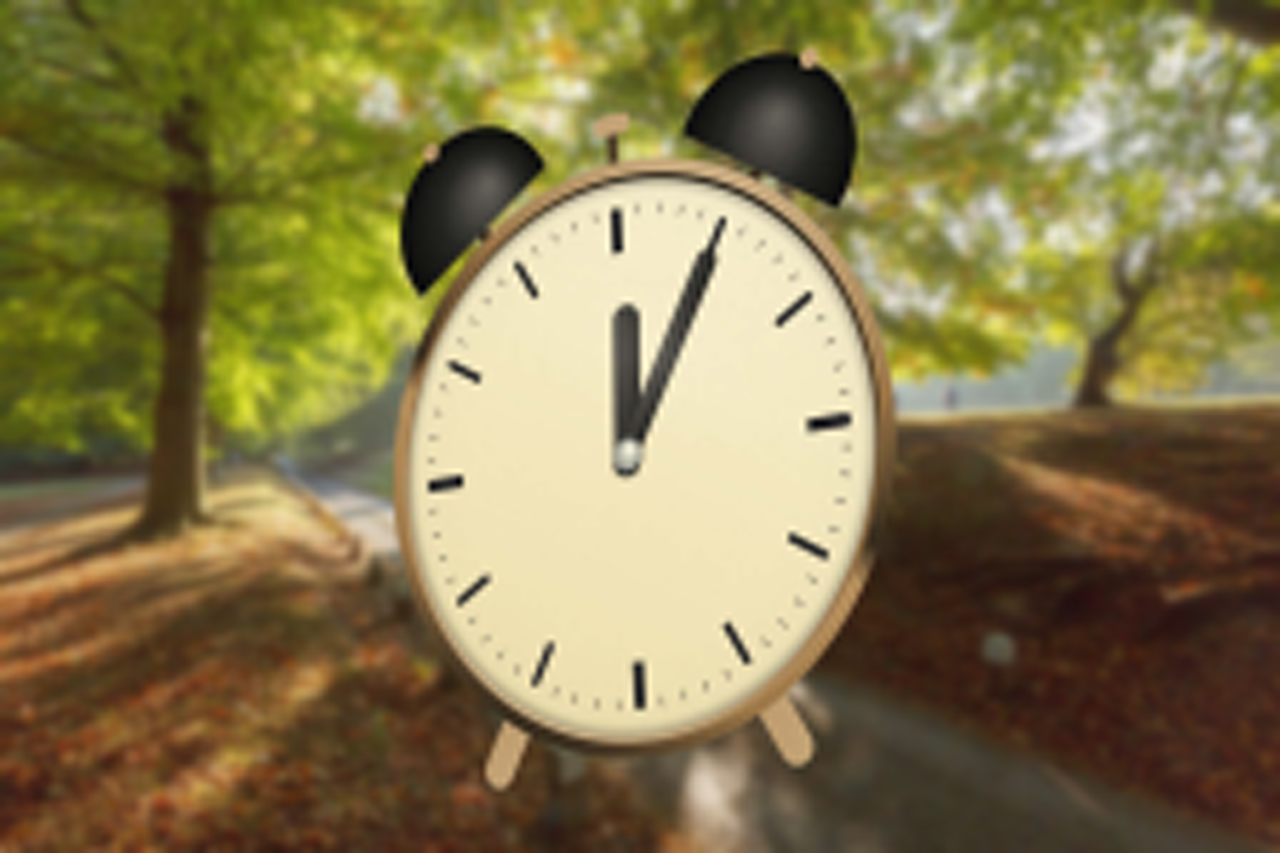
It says 12:05
